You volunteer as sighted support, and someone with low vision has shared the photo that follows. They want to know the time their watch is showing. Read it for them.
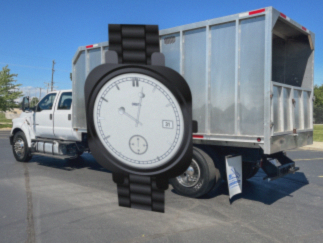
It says 10:02
